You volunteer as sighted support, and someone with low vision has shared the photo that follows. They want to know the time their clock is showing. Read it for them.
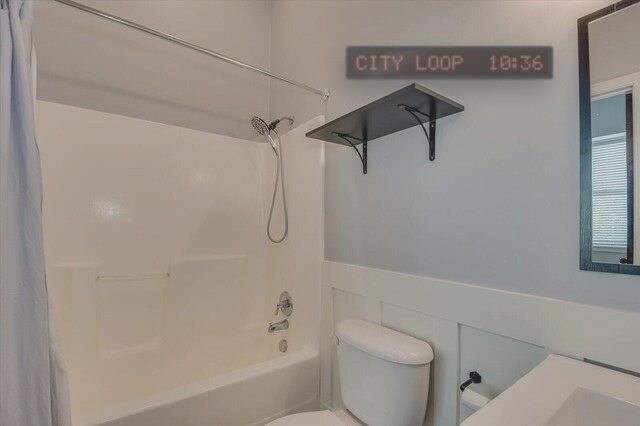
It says 10:36
